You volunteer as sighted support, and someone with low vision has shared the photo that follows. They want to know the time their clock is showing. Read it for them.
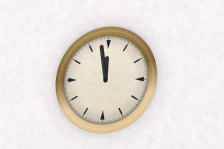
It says 11:58
